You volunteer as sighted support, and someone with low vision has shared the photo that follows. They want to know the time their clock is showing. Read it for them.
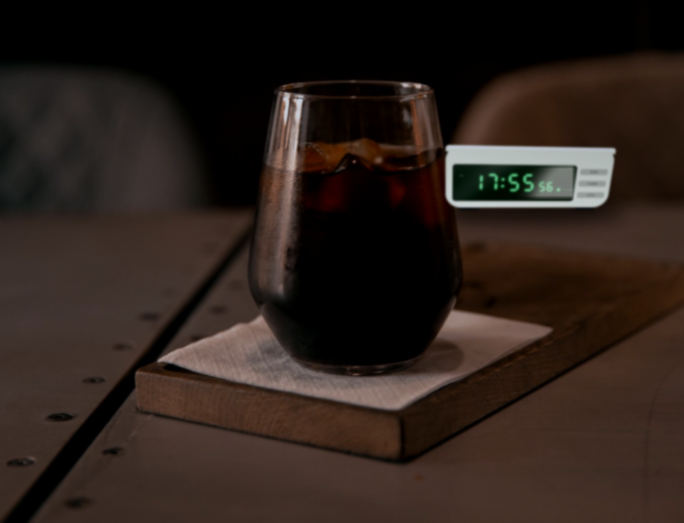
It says 17:55
